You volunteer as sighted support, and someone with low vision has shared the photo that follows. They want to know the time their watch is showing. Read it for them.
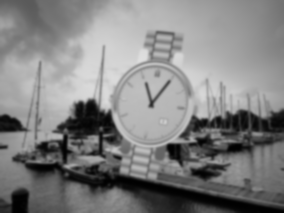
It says 11:05
